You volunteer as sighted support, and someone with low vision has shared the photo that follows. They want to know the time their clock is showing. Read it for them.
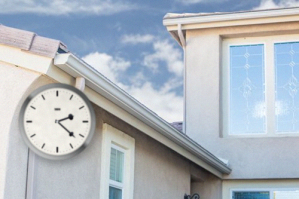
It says 2:22
